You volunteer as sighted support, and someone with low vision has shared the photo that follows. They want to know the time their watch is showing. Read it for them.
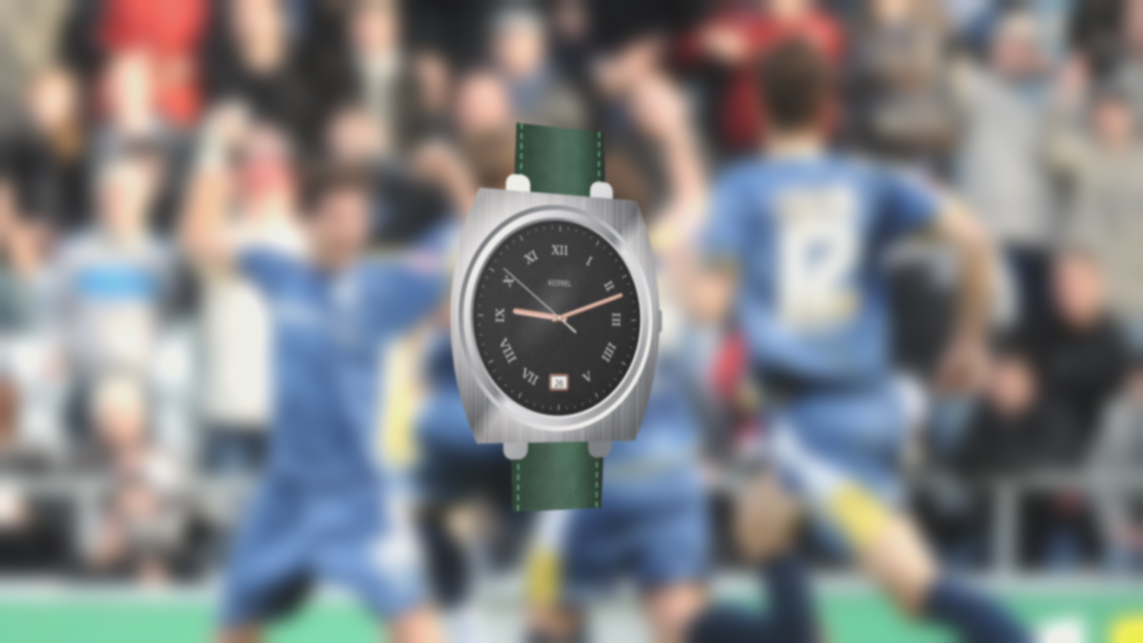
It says 9:11:51
